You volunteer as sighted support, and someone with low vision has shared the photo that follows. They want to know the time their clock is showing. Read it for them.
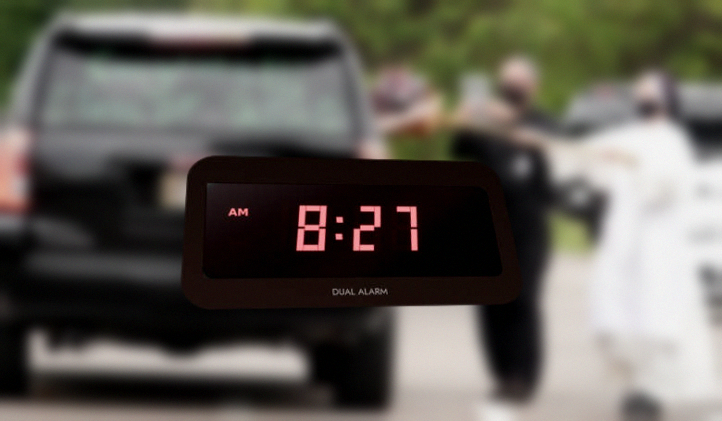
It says 8:27
